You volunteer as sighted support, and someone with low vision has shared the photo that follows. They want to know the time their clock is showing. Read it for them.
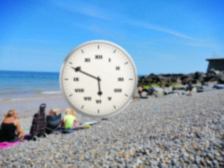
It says 5:49
